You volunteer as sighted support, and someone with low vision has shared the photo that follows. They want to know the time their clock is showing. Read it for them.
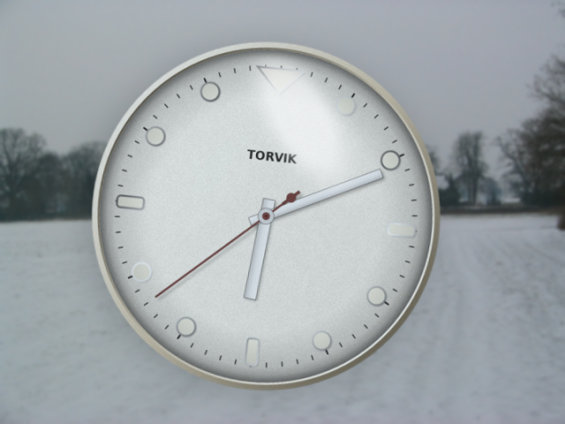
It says 6:10:38
